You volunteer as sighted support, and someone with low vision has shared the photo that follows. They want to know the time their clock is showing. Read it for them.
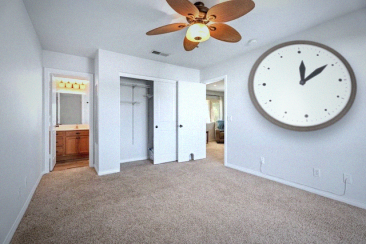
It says 12:09
